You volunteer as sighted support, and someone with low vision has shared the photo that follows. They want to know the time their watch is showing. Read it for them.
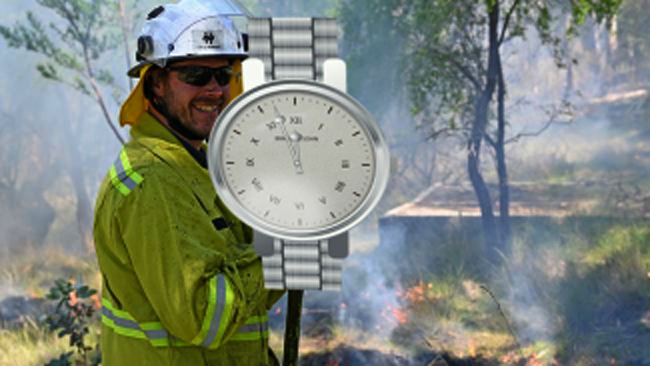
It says 11:57
